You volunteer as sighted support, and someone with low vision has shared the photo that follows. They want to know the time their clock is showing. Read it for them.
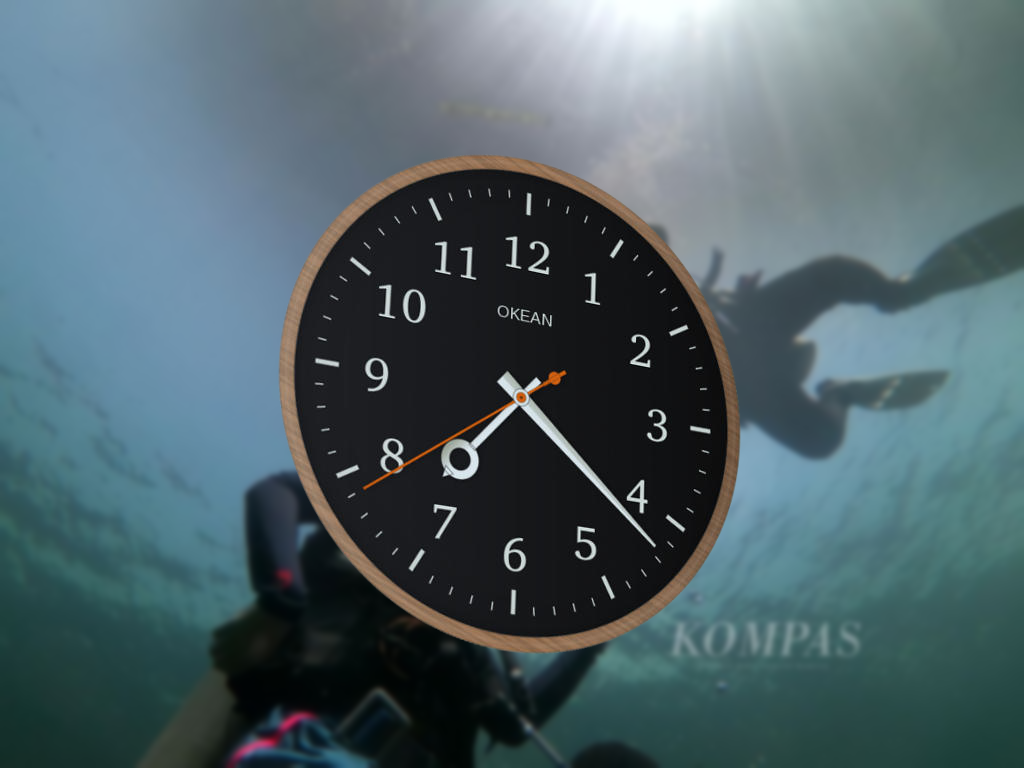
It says 7:21:39
